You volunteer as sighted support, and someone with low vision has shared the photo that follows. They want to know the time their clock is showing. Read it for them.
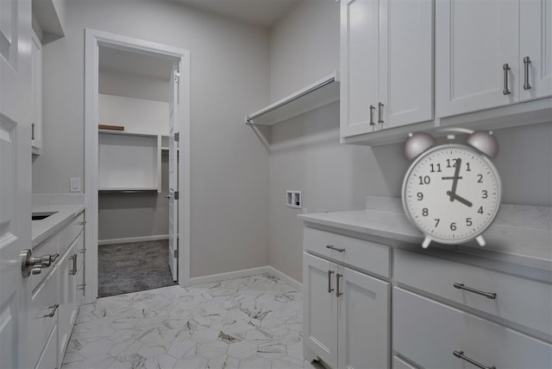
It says 4:02
